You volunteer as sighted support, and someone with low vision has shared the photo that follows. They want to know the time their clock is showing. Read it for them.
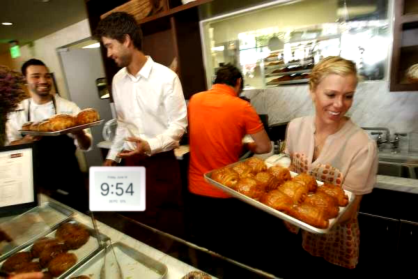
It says 9:54
